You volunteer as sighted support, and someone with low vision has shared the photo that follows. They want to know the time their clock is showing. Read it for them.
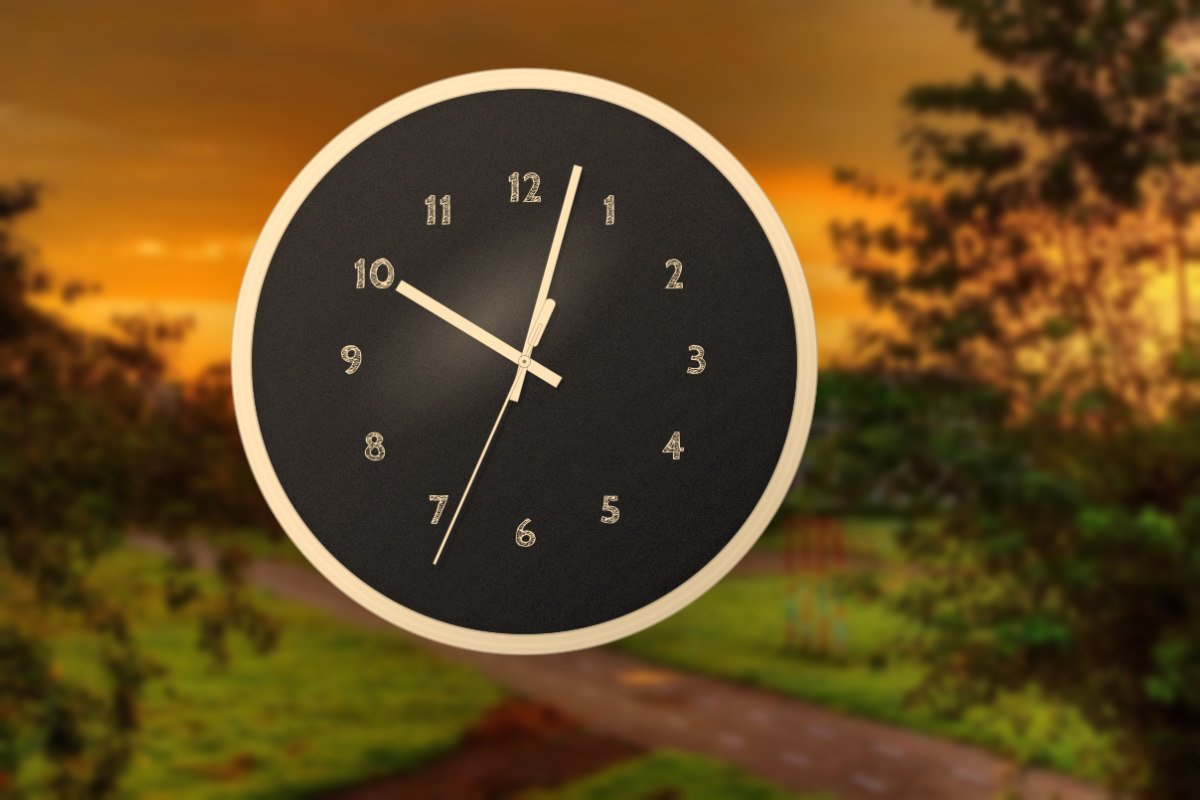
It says 10:02:34
